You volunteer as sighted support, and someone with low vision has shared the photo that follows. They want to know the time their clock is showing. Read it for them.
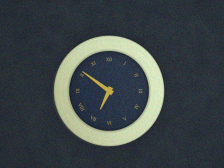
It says 6:51
